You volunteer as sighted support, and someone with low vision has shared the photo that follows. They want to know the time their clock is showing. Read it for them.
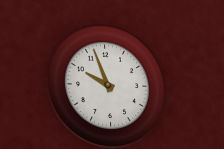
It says 9:57
